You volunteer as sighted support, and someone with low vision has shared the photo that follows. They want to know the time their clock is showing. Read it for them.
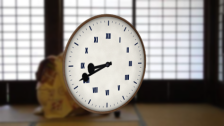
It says 8:41
